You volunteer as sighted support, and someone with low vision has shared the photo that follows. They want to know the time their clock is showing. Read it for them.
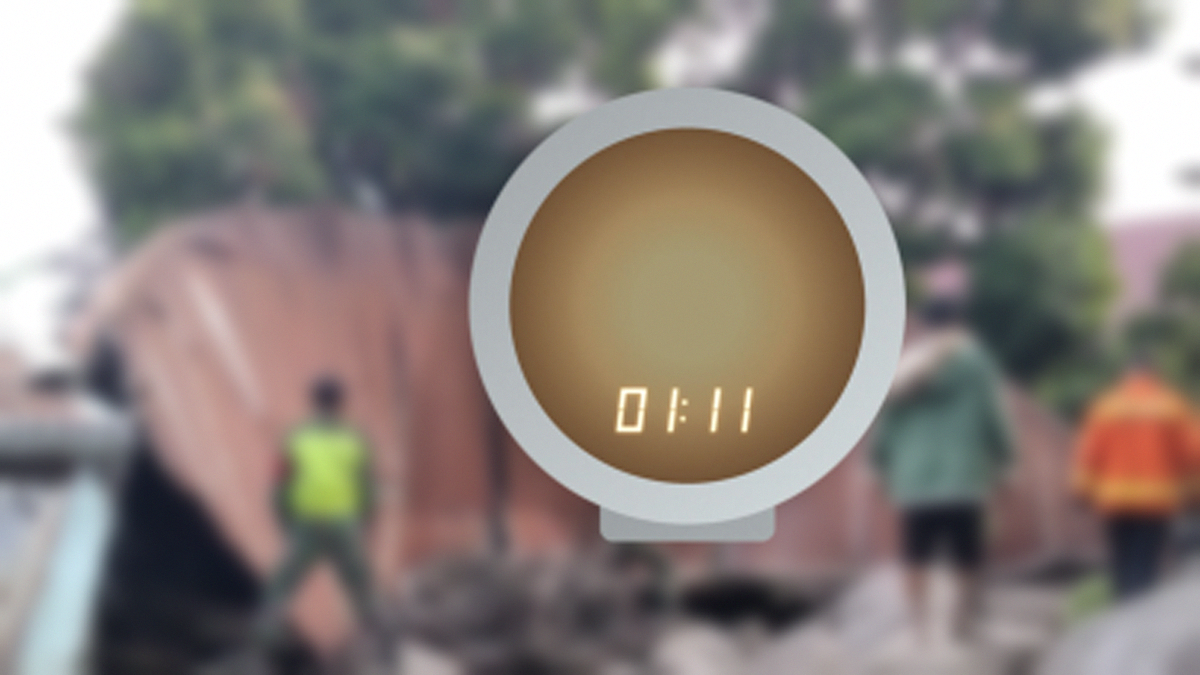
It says 1:11
